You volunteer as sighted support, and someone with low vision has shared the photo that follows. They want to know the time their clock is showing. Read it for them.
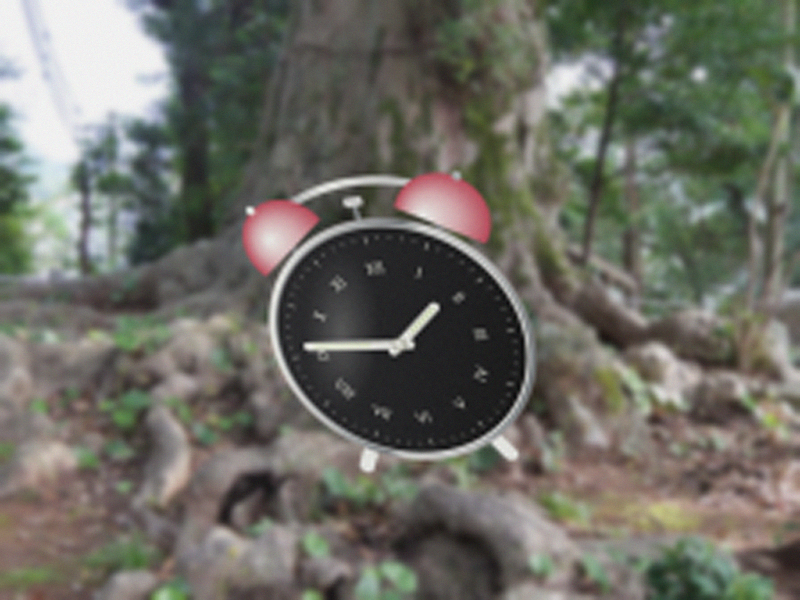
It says 1:46
